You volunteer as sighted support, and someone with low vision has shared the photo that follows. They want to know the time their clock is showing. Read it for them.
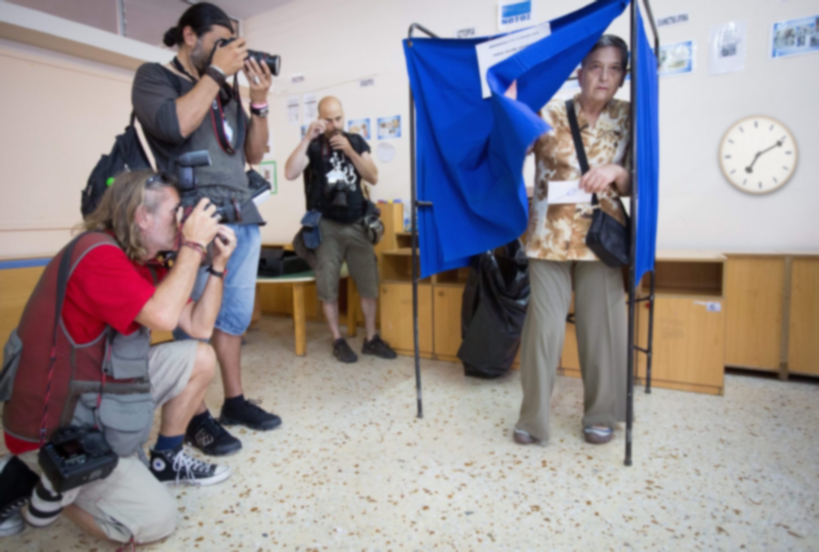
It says 7:11
